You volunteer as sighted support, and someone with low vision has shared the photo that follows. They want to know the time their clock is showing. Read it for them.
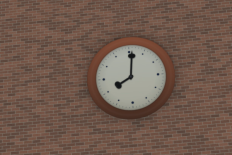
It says 8:01
